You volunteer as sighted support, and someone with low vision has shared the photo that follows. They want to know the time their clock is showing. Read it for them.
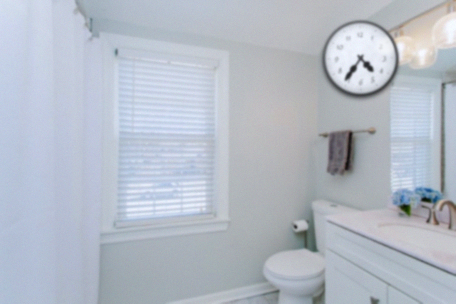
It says 4:36
